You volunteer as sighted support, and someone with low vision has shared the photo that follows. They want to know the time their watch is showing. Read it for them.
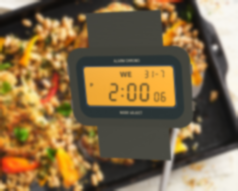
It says 2:00
